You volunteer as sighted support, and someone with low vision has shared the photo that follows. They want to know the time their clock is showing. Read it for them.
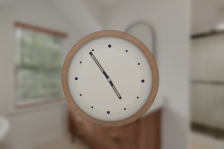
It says 4:54
